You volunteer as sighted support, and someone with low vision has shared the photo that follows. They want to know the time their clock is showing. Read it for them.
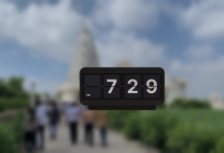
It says 7:29
